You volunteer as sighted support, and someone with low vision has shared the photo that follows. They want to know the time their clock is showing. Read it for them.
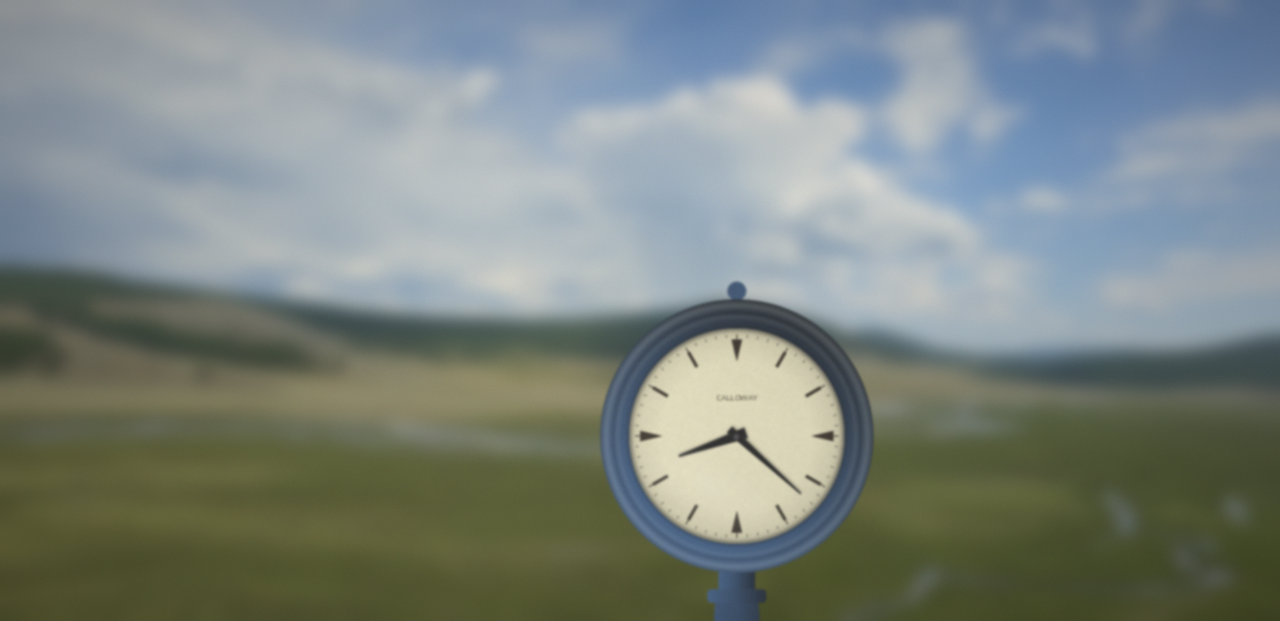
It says 8:22
